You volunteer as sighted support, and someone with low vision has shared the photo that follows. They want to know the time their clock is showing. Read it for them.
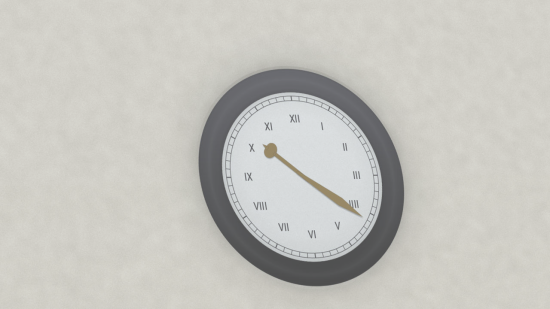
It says 10:21
